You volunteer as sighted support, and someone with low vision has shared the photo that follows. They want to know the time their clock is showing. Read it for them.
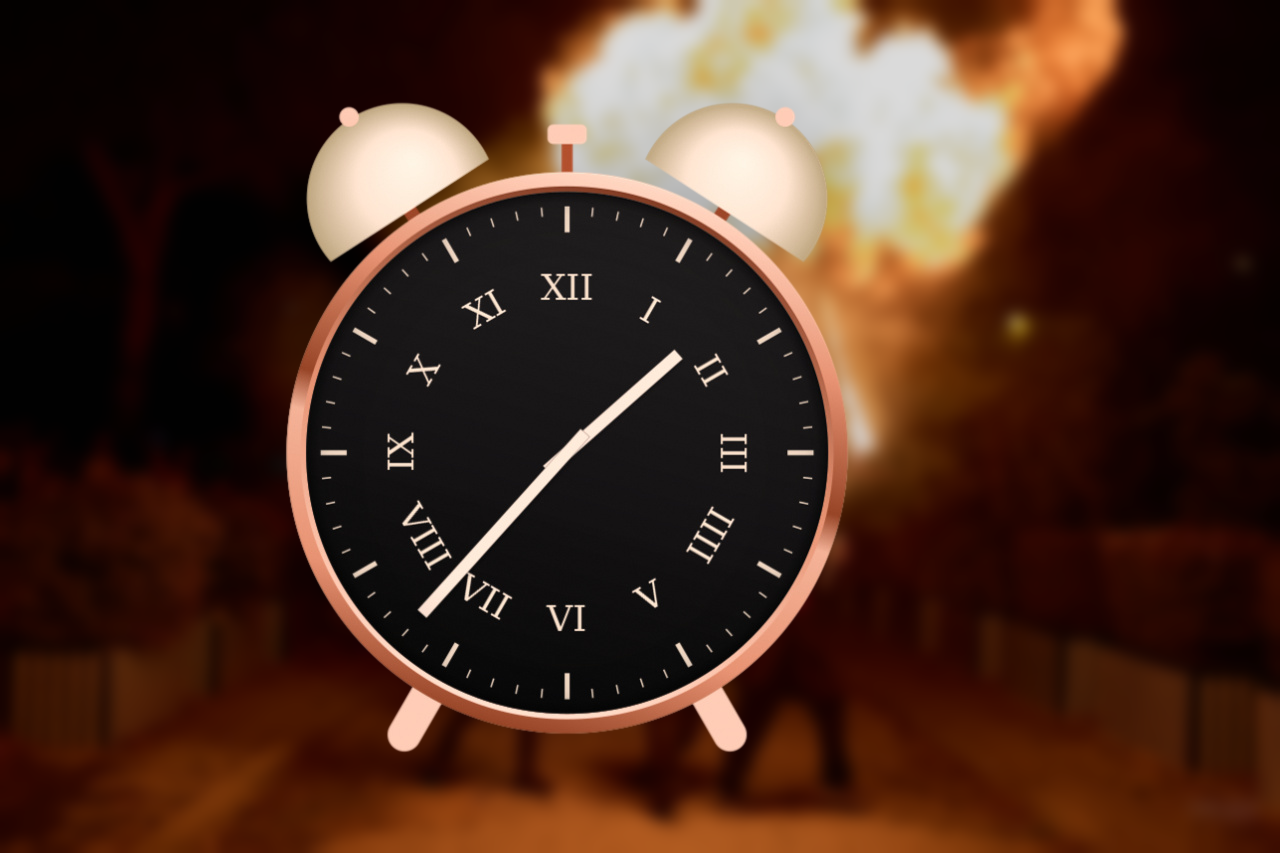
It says 1:37
